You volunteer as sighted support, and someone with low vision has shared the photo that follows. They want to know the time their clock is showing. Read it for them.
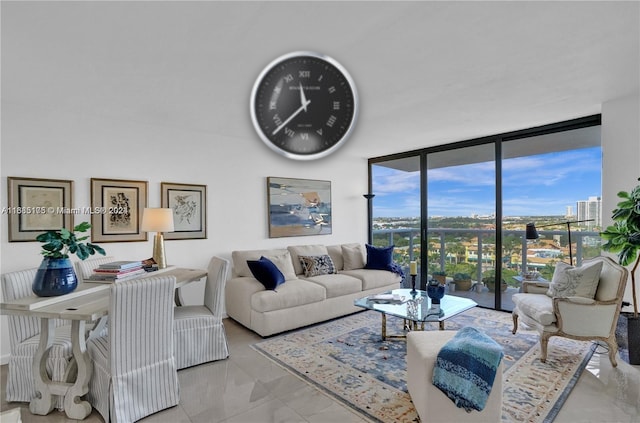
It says 11:38
